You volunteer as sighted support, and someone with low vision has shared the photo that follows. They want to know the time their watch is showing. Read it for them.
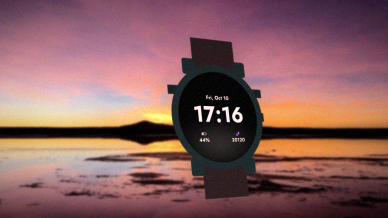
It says 17:16
